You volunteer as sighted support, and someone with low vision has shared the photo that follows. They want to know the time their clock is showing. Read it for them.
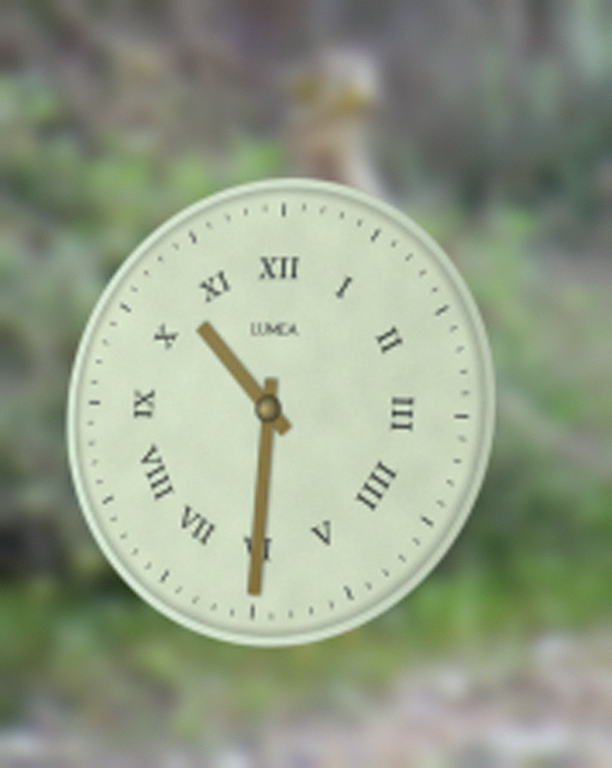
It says 10:30
